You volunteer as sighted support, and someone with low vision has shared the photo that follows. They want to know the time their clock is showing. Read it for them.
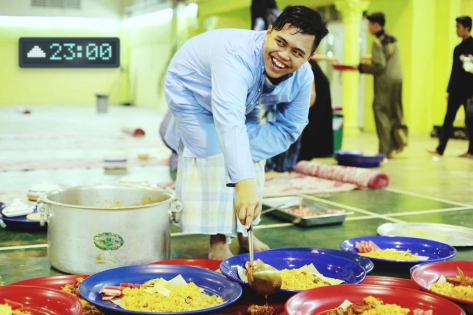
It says 23:00
